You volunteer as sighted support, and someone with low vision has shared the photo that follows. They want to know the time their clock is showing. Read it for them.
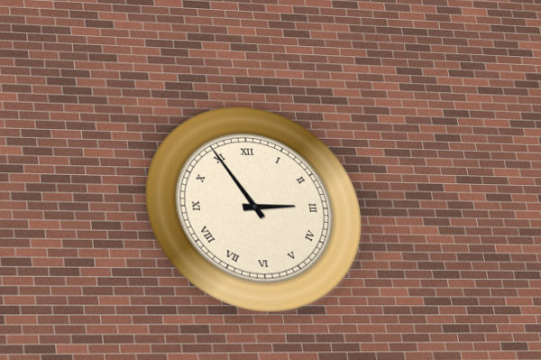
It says 2:55
